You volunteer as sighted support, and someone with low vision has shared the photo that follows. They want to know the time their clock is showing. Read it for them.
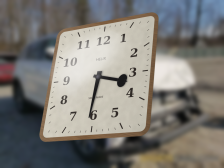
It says 3:31
